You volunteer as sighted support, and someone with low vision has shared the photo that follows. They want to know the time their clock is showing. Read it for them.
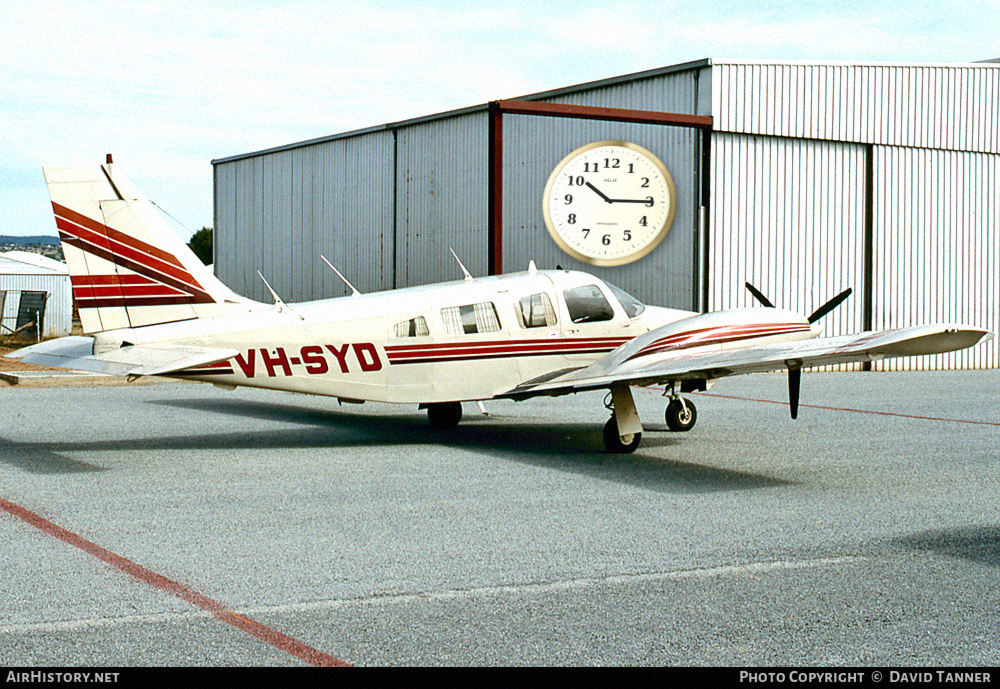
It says 10:15
